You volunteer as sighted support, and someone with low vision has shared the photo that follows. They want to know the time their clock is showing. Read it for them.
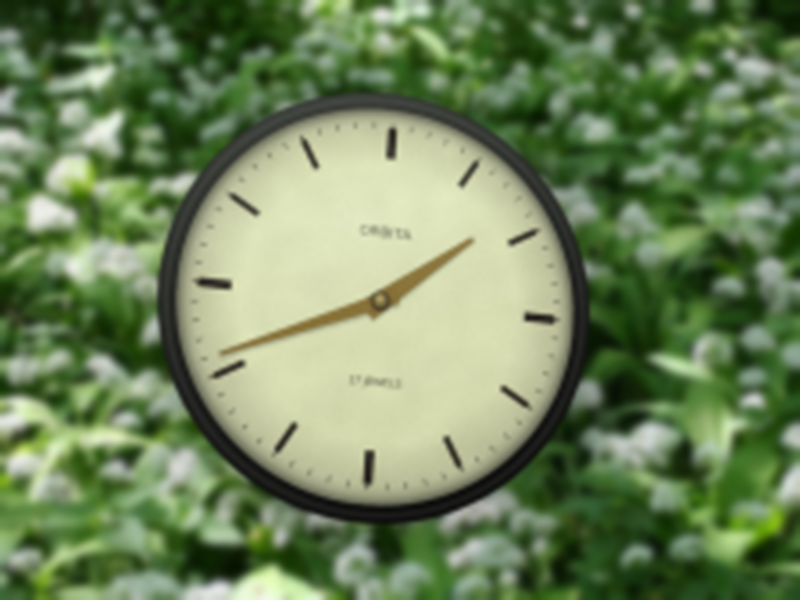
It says 1:41
